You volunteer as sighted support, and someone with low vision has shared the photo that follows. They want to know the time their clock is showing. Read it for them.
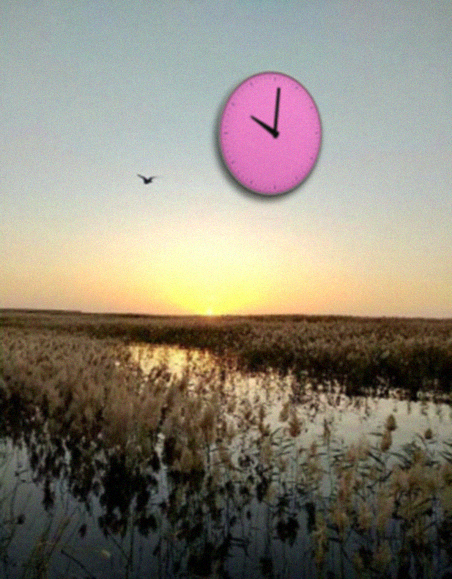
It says 10:01
